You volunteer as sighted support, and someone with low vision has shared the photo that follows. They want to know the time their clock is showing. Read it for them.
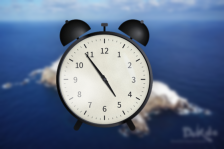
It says 4:54
